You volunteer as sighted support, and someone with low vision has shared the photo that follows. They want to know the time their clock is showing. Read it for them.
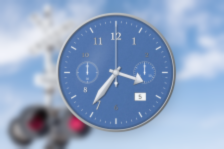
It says 3:36
